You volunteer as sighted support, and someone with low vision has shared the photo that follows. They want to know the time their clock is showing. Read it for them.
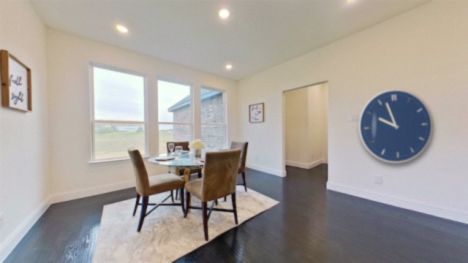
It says 9:57
